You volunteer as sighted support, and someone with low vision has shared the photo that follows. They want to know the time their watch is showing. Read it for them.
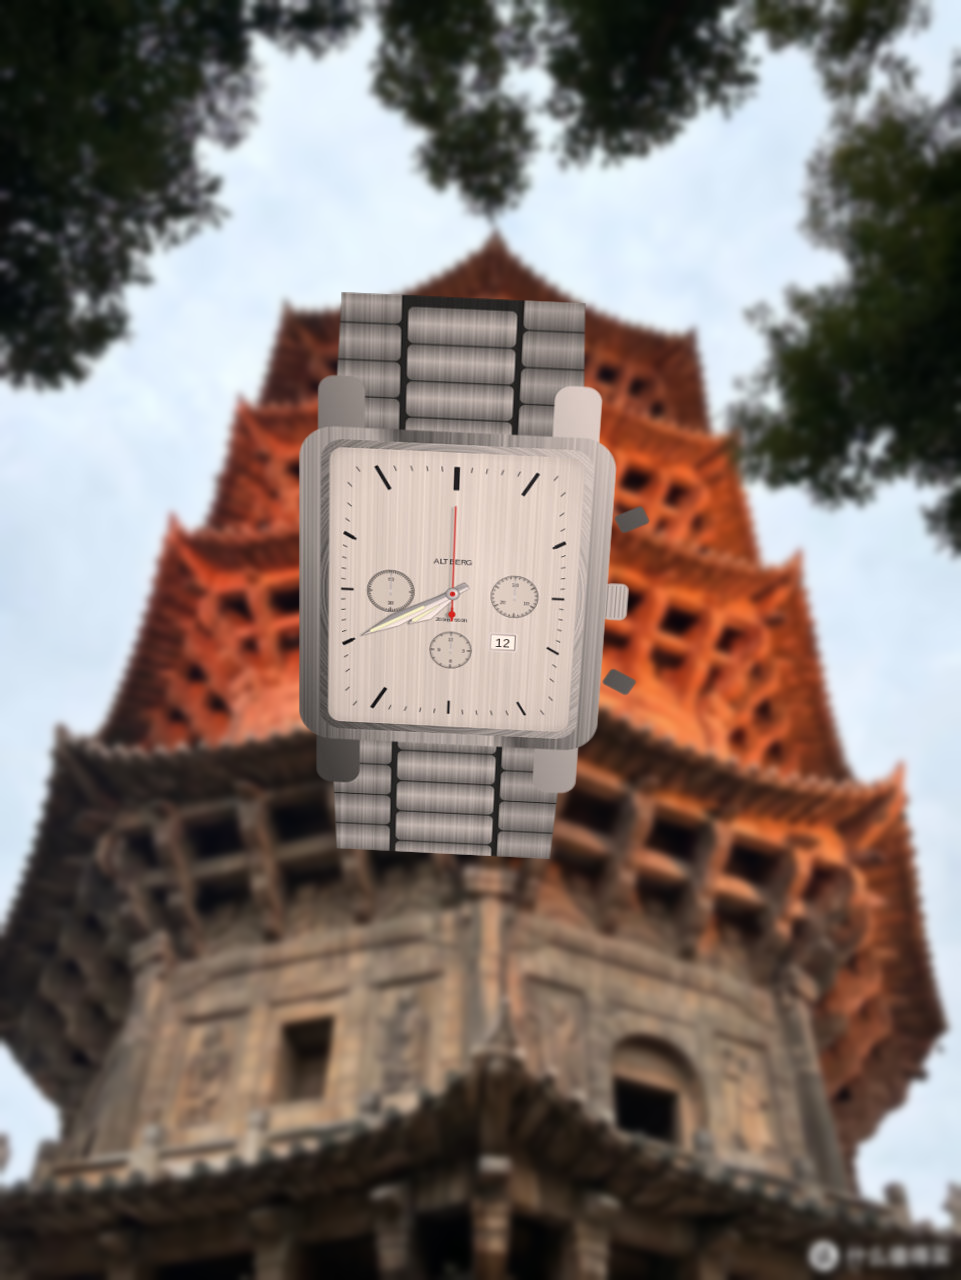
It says 7:40
